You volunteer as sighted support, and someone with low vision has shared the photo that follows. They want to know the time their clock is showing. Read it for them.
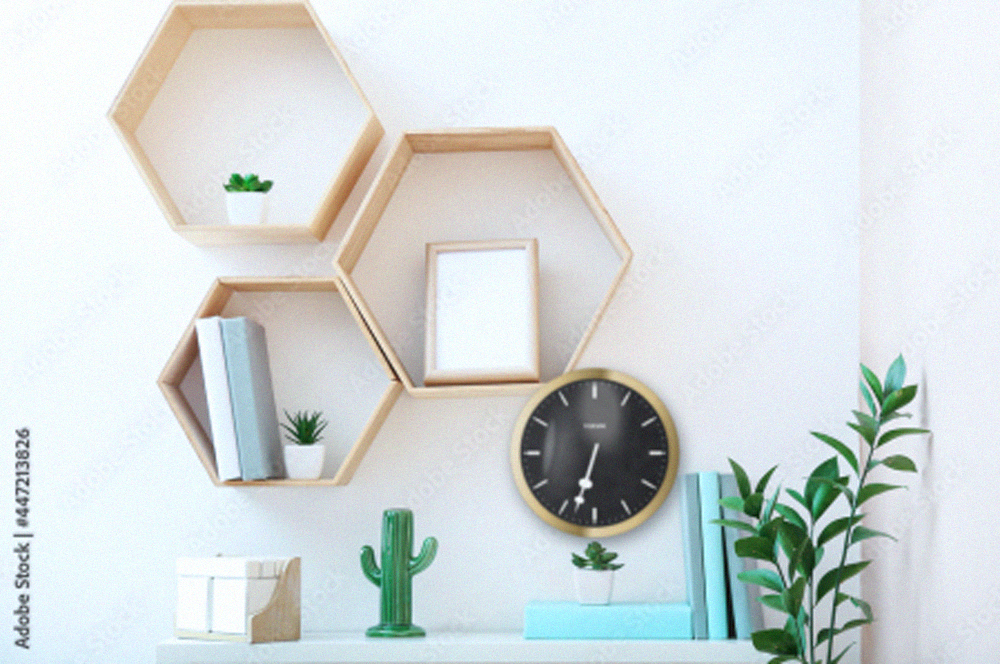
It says 6:33
